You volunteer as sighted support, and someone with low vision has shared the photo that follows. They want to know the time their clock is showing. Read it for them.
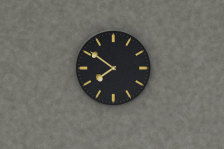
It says 7:51
